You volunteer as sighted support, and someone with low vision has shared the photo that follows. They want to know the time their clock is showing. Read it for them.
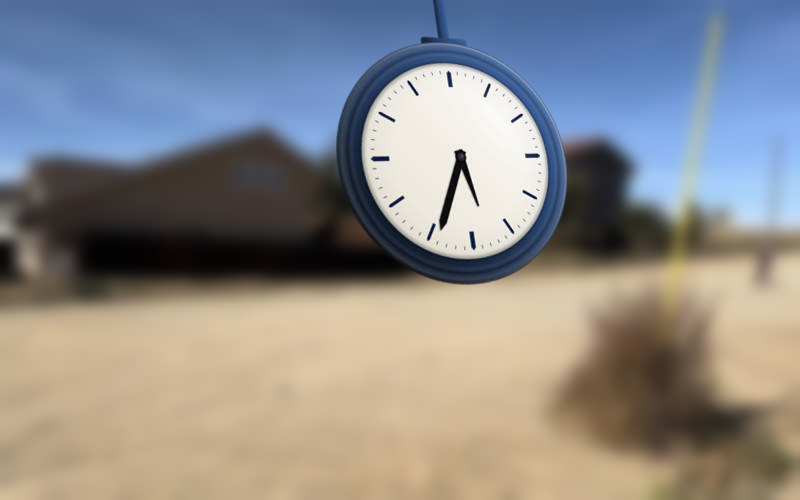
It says 5:34
